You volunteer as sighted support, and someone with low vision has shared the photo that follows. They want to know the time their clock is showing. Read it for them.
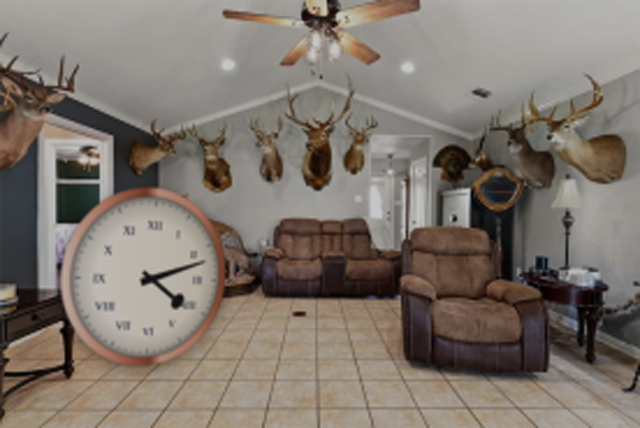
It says 4:12
